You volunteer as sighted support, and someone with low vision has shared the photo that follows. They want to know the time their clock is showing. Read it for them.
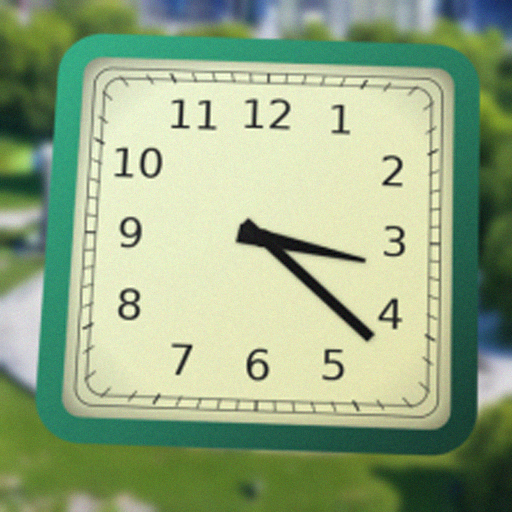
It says 3:22
